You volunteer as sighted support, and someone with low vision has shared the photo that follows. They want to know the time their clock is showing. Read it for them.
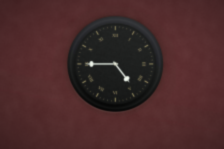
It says 4:45
